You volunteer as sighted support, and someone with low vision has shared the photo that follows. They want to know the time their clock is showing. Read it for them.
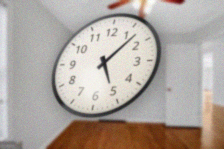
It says 5:07
